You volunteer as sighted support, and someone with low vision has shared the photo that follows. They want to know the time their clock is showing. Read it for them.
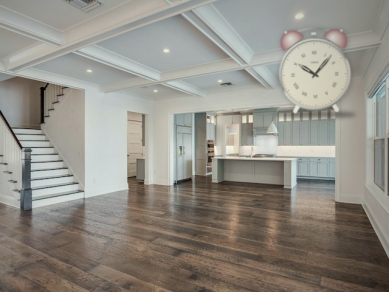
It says 10:07
